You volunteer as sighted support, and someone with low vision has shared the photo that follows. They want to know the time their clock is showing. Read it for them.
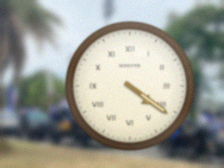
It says 4:21
